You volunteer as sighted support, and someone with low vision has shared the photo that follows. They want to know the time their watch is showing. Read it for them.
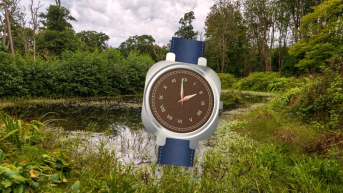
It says 1:59
